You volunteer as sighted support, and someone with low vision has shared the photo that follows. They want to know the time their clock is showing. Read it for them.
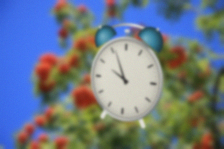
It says 9:56
